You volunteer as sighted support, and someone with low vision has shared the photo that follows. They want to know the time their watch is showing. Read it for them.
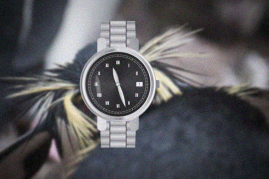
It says 11:27
